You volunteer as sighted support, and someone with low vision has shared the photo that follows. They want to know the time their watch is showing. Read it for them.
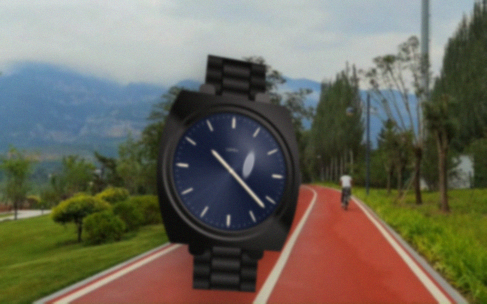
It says 10:22
